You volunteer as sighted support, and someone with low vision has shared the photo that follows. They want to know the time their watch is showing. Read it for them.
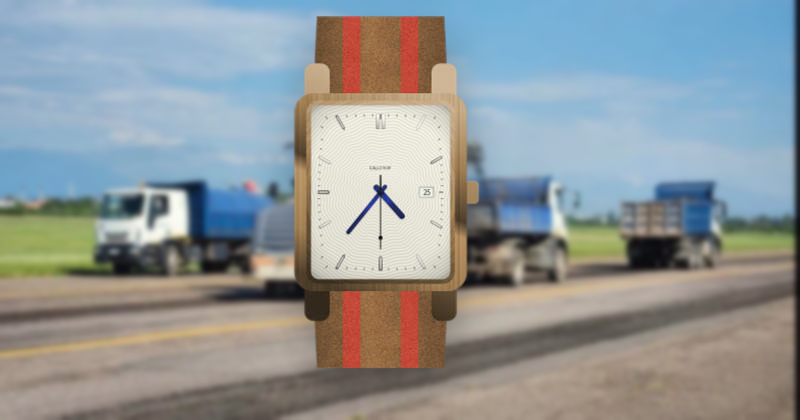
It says 4:36:30
